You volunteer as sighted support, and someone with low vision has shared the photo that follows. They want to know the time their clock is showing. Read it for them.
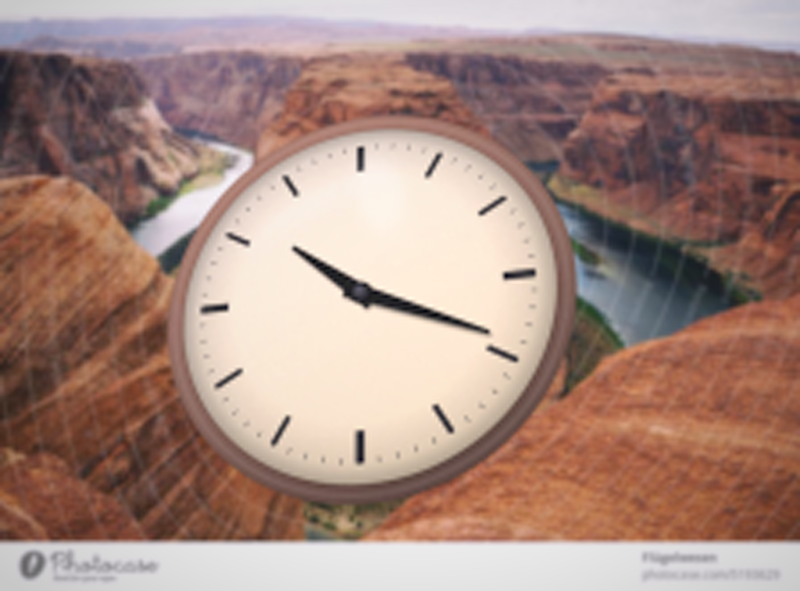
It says 10:19
